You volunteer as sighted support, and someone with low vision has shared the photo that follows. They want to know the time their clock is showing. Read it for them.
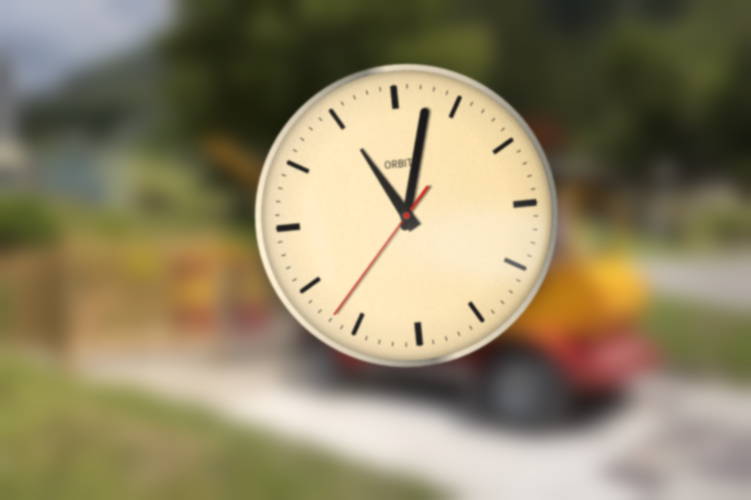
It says 11:02:37
